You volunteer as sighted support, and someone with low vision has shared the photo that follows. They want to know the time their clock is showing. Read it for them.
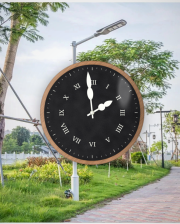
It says 1:59
